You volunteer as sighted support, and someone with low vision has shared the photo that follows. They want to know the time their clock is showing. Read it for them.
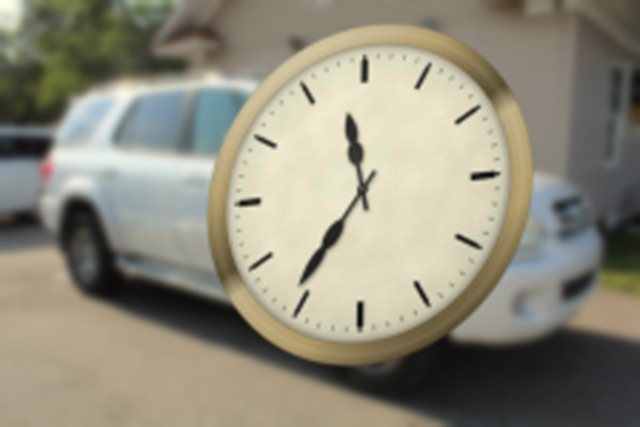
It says 11:36
